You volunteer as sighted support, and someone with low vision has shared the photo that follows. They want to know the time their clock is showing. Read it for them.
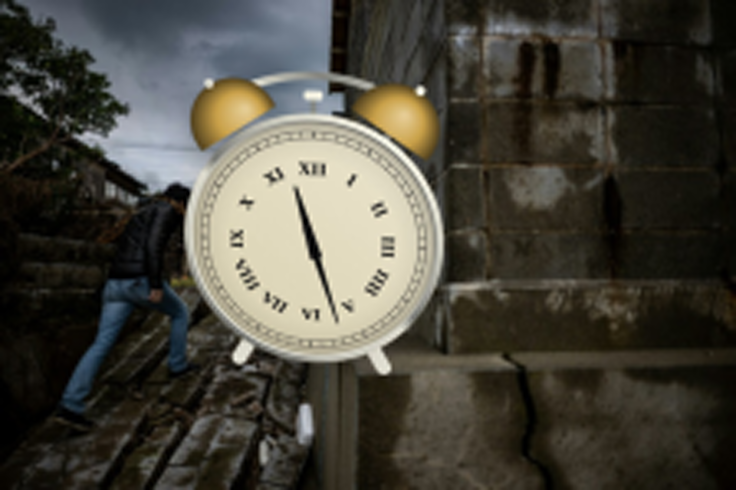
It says 11:27
